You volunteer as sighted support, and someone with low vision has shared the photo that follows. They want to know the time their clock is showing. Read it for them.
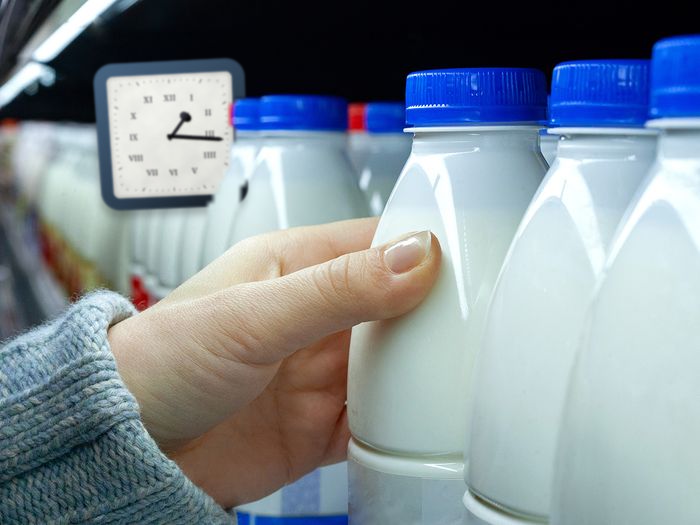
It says 1:16
